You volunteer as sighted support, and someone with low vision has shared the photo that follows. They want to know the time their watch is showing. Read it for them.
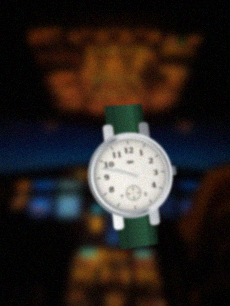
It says 9:48
